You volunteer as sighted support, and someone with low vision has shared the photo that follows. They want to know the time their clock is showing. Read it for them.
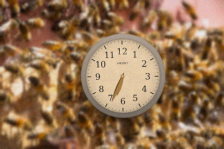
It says 6:34
